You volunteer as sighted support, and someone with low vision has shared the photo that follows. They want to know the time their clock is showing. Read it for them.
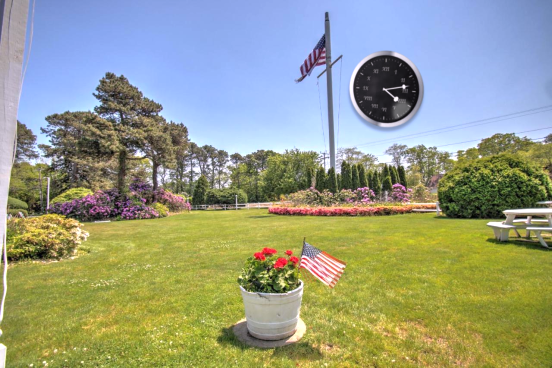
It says 4:13
